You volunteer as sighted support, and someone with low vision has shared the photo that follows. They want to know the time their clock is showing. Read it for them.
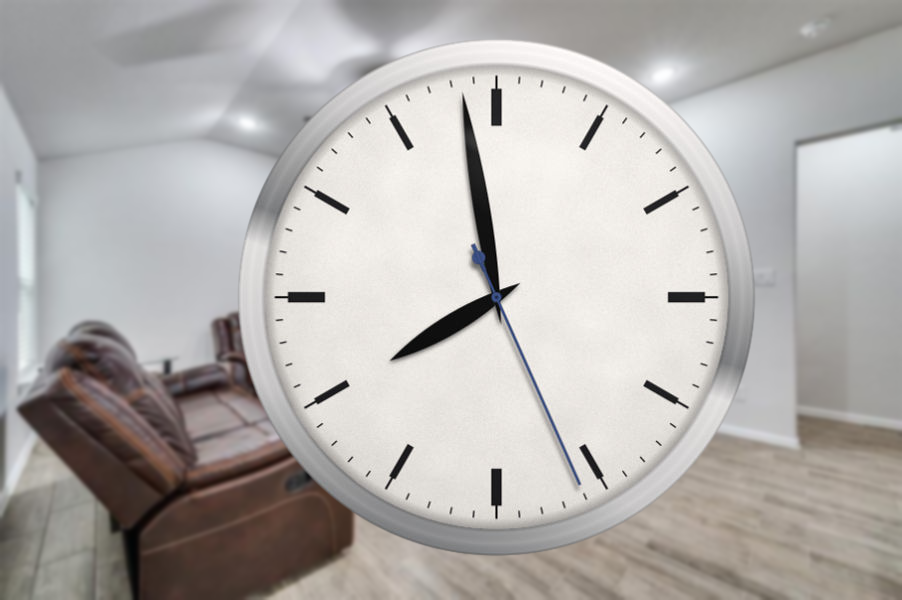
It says 7:58:26
